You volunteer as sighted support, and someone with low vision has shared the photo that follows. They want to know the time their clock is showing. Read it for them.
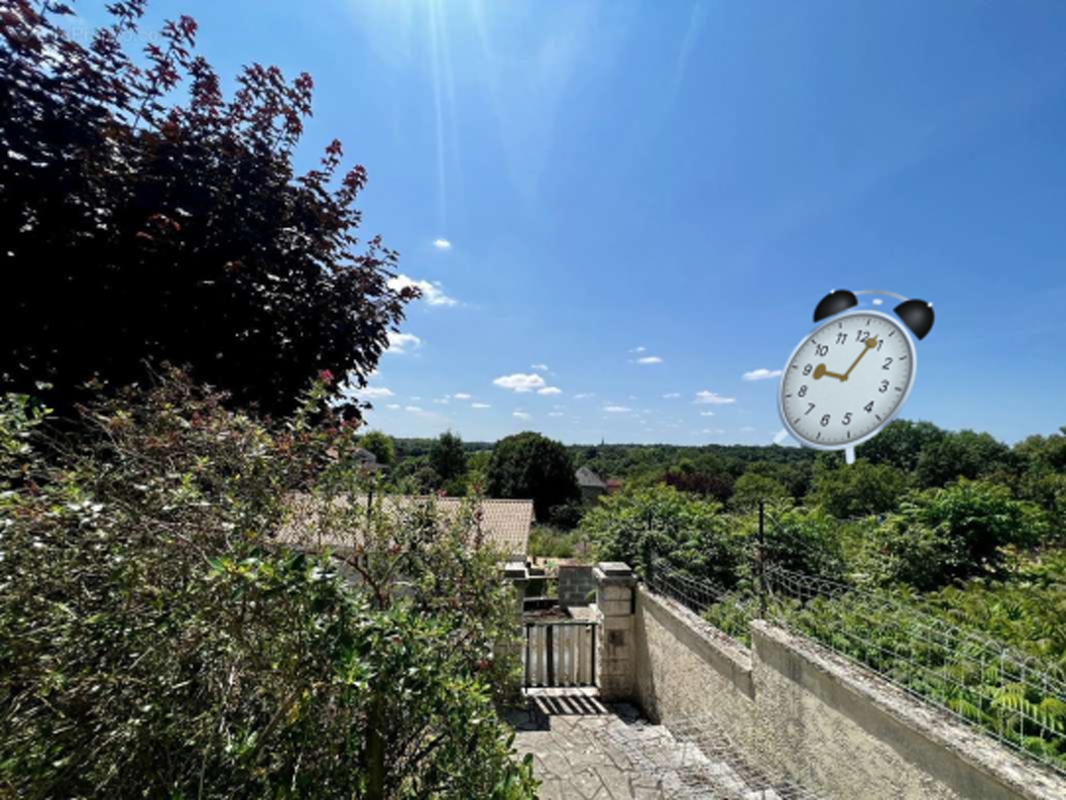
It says 9:03
